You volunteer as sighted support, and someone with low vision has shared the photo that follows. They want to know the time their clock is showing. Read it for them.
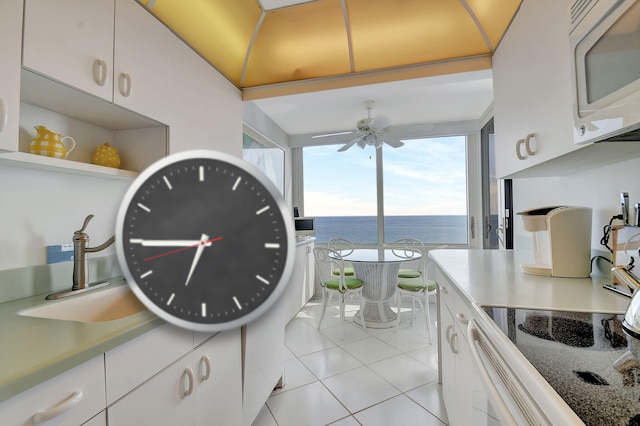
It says 6:44:42
